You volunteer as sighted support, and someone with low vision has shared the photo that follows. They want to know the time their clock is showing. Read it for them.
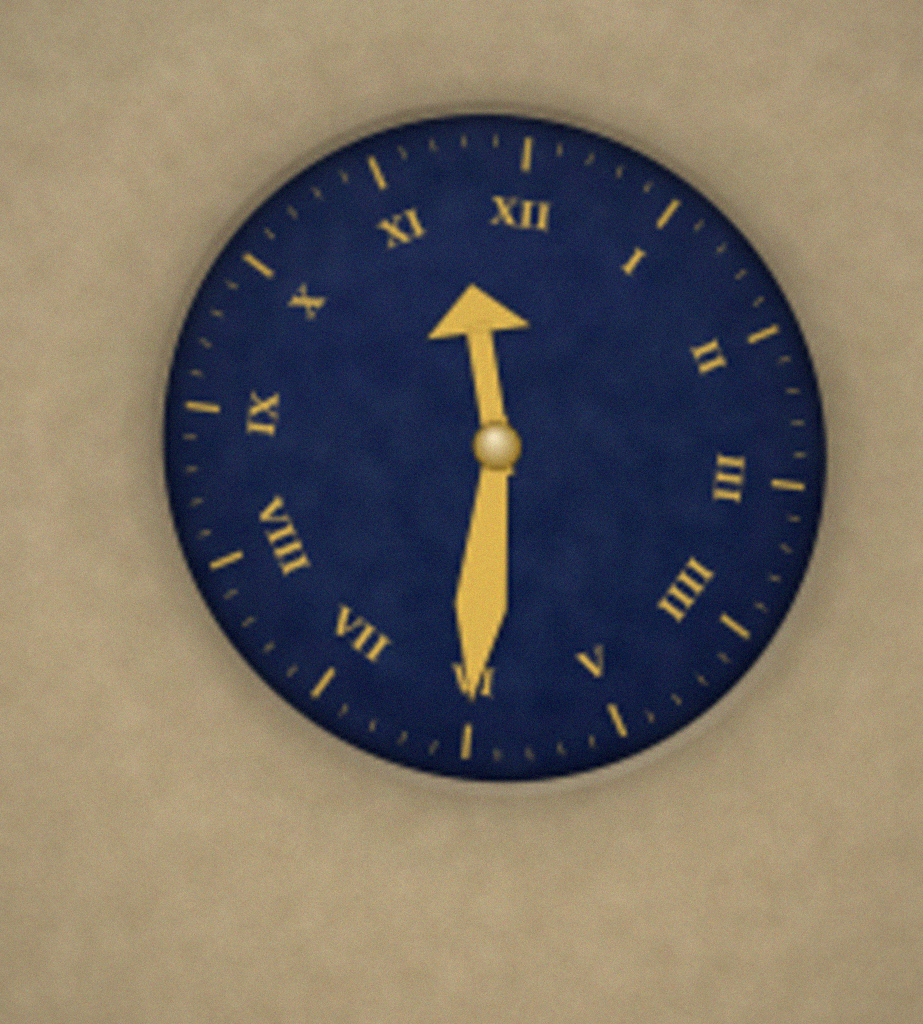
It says 11:30
